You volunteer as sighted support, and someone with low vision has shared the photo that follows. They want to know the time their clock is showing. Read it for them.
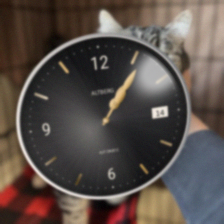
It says 1:06
